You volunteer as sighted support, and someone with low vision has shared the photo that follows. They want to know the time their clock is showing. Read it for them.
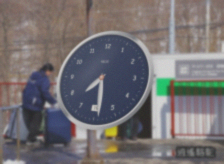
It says 7:29
